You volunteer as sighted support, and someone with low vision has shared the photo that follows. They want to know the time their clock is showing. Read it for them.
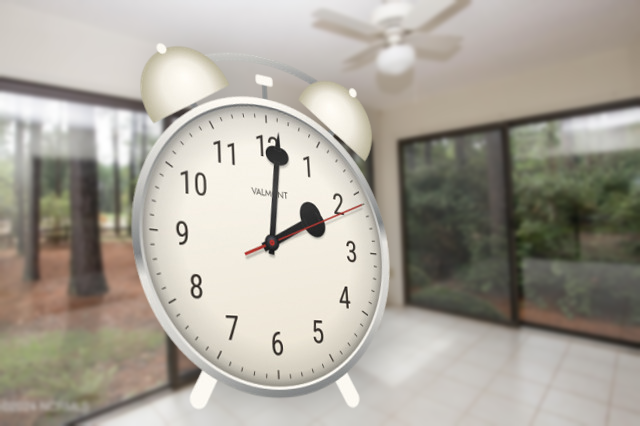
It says 2:01:11
